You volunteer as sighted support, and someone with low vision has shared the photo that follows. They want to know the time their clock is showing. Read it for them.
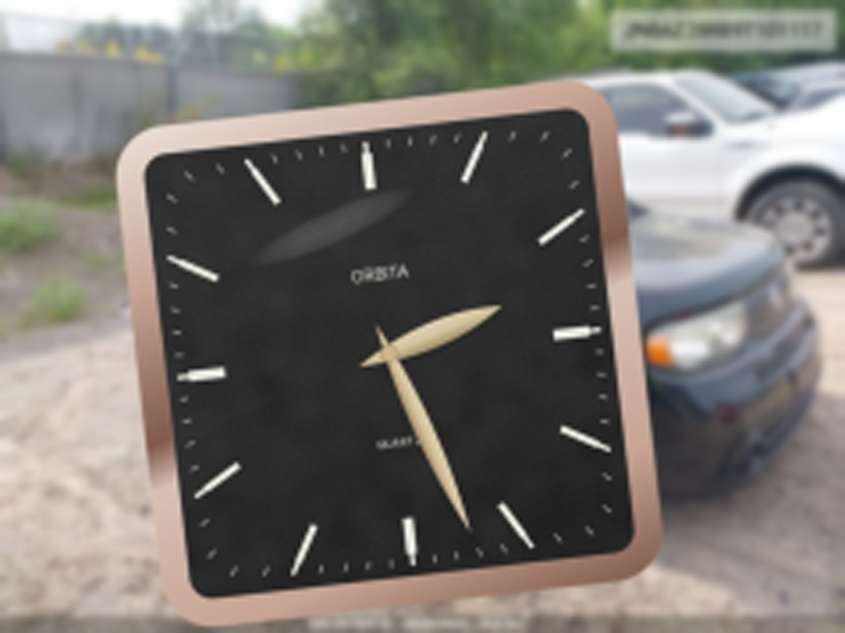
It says 2:27
